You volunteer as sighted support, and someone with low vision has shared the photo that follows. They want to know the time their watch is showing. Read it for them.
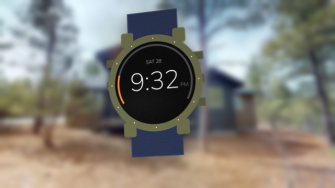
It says 9:32
